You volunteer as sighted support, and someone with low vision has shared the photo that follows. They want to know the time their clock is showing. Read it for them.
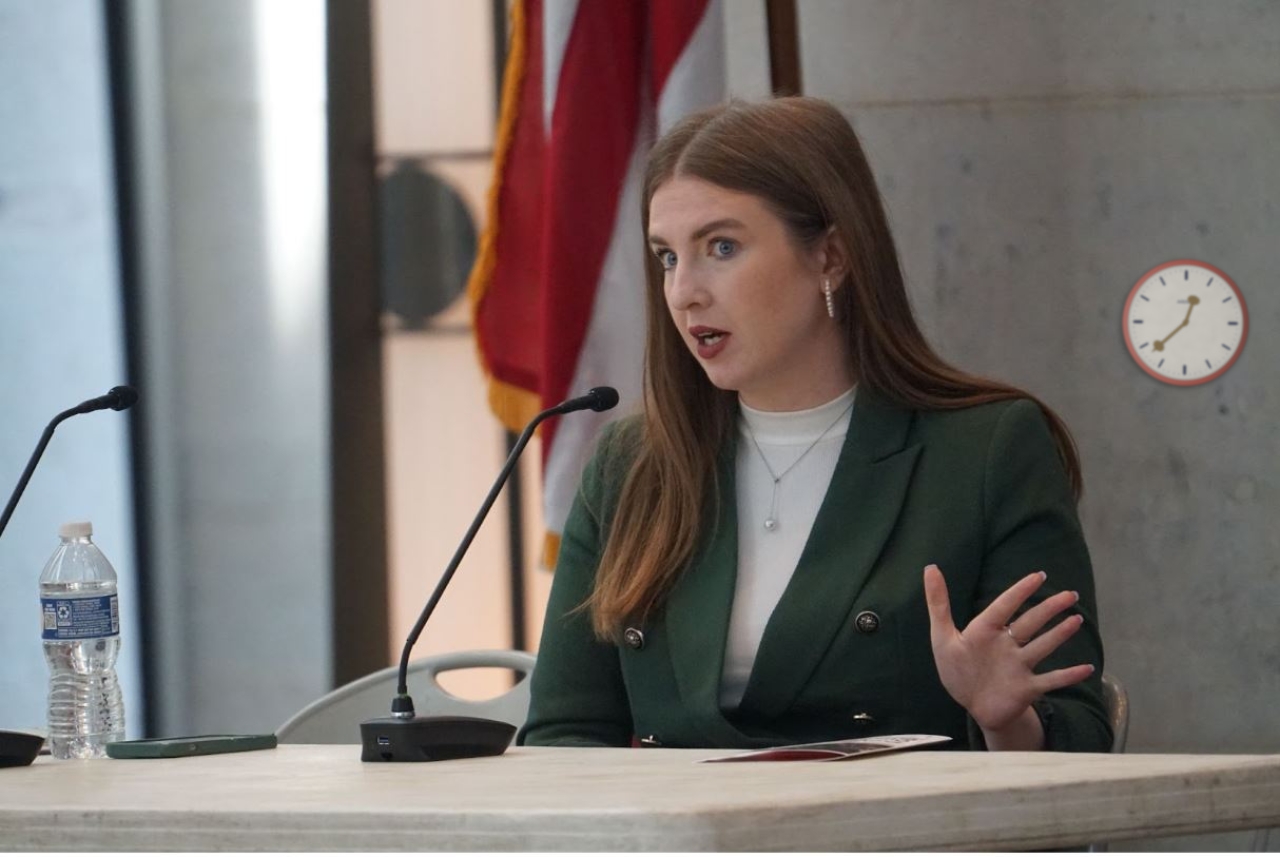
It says 12:38
